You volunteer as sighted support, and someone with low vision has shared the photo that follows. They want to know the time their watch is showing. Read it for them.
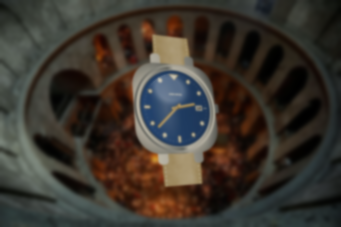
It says 2:38
